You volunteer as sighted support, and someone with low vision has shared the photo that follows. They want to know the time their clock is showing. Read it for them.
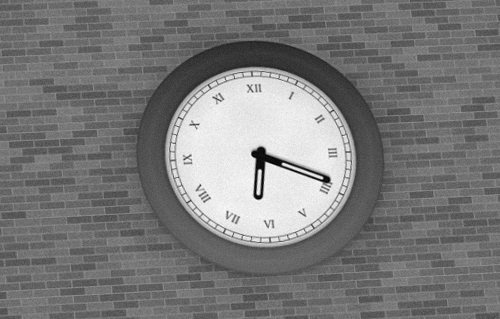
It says 6:19
